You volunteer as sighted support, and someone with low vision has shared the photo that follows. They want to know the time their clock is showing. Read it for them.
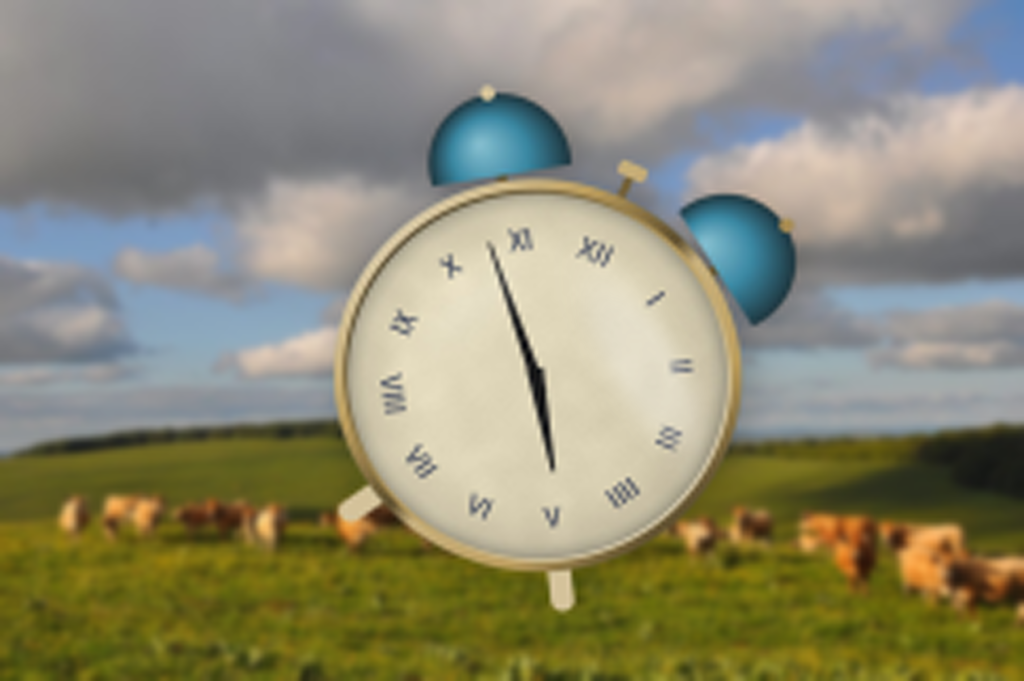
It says 4:53
